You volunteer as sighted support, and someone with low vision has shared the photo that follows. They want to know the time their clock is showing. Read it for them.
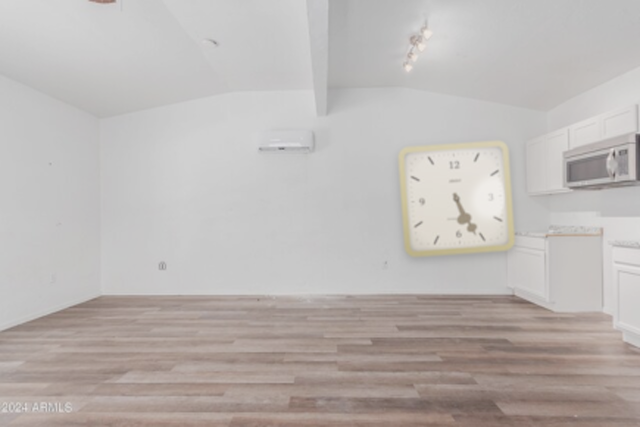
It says 5:26
